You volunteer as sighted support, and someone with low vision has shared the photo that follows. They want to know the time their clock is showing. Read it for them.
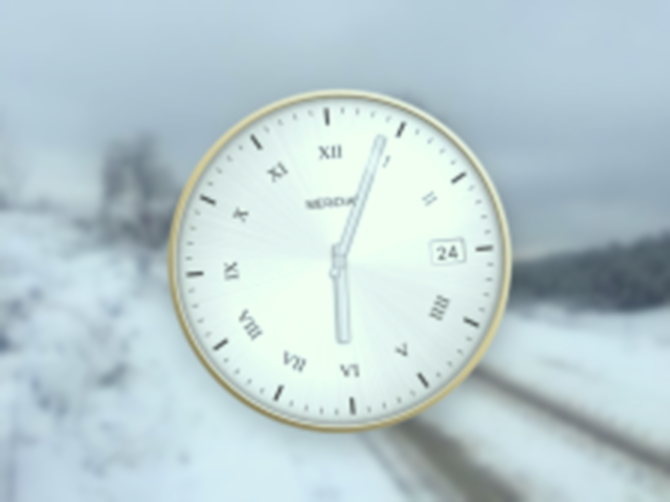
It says 6:04
